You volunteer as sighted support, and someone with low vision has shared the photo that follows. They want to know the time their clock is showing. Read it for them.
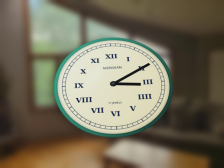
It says 3:10
